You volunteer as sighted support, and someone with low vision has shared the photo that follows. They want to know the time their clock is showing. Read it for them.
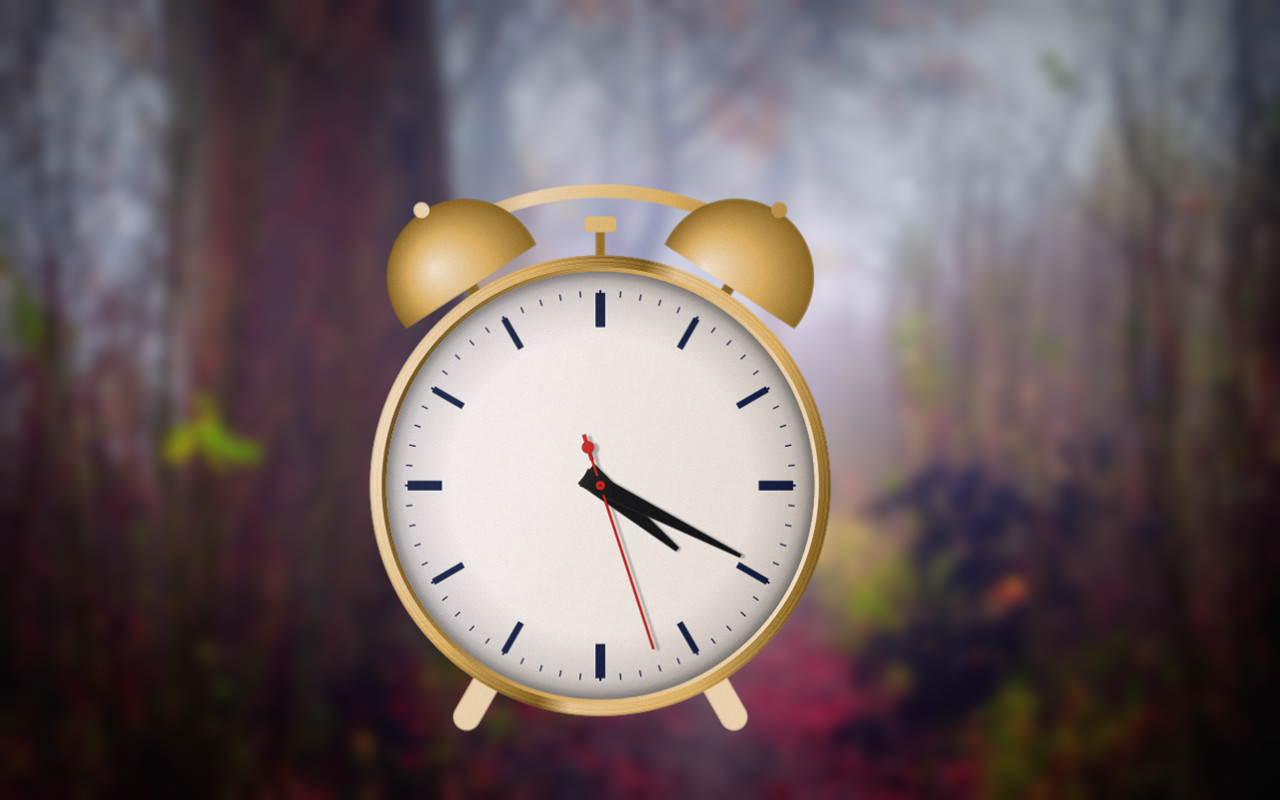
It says 4:19:27
